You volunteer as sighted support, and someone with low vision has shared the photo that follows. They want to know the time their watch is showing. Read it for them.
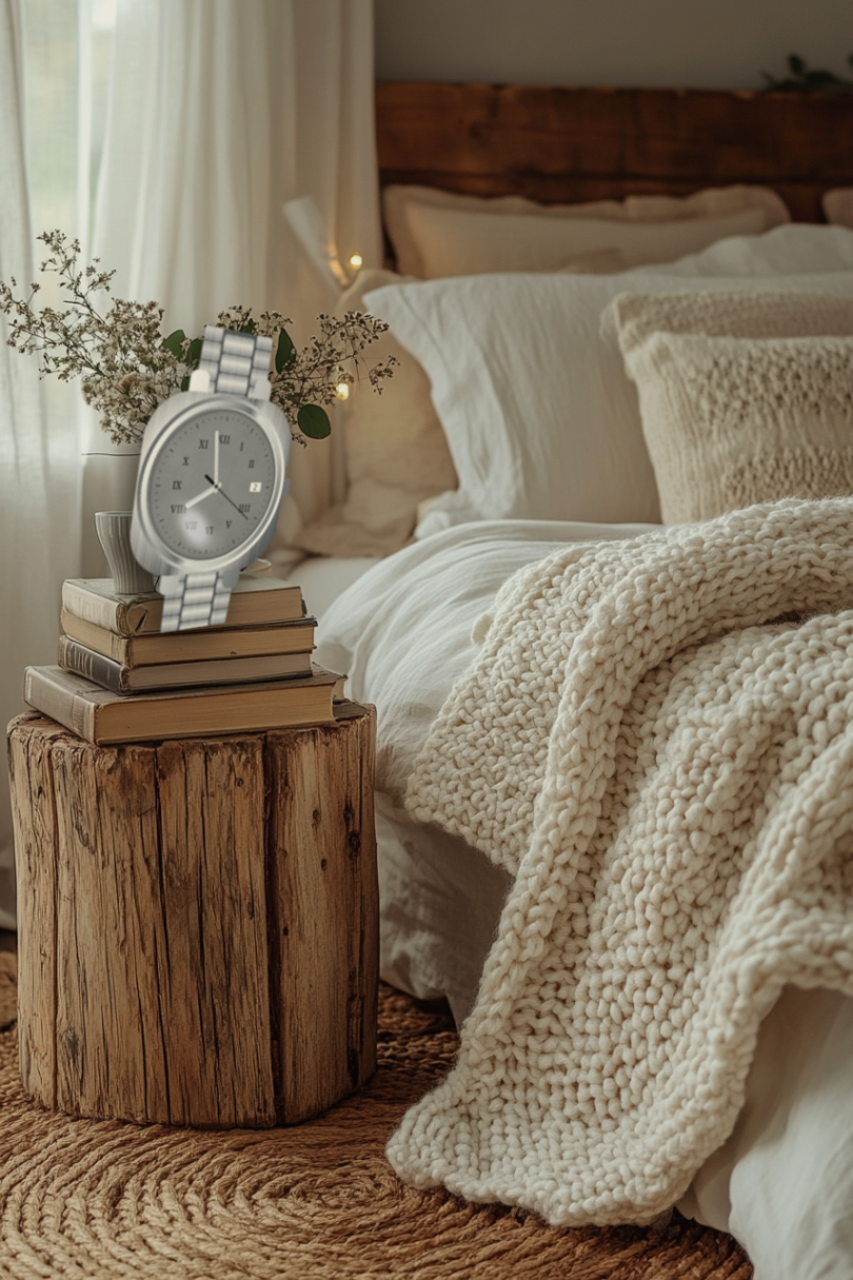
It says 7:58:21
